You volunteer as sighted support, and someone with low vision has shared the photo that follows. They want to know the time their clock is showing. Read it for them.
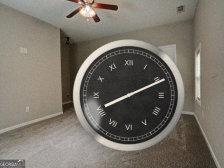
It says 8:11
